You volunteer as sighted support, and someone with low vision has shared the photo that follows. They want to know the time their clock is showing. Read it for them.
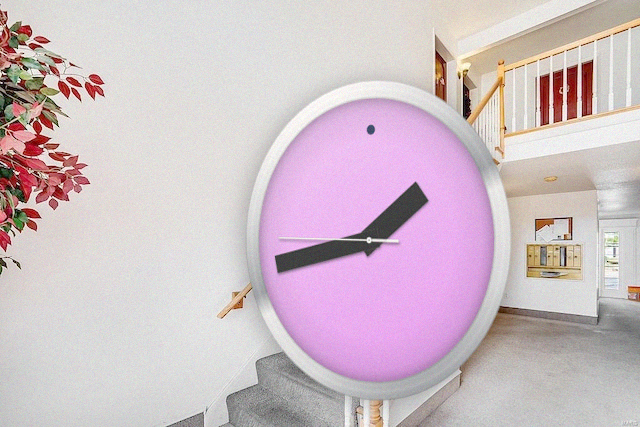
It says 1:42:45
